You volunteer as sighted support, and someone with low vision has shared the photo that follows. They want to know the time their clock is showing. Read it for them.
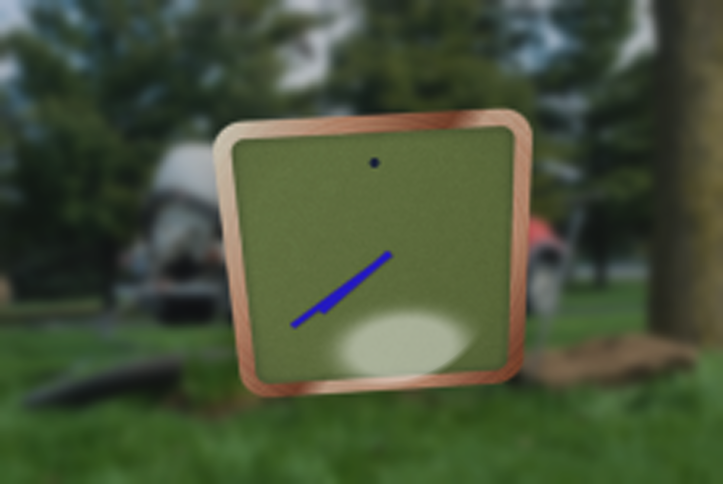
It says 7:39
